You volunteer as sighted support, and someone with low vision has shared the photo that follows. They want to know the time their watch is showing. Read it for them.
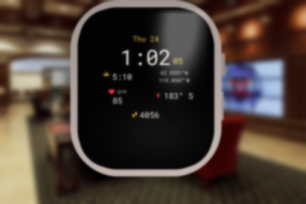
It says 1:02
